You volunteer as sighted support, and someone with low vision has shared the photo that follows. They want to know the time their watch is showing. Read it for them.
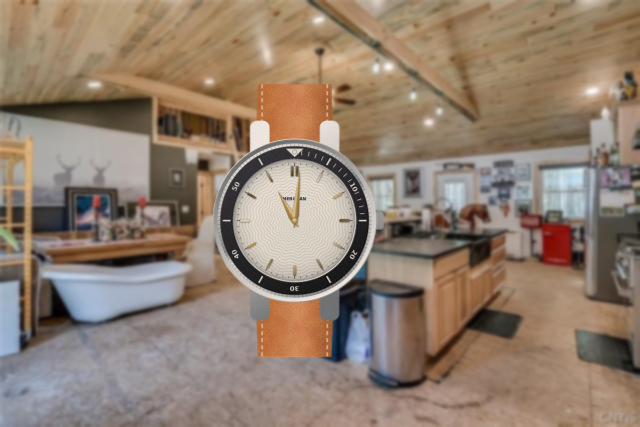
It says 11:01
